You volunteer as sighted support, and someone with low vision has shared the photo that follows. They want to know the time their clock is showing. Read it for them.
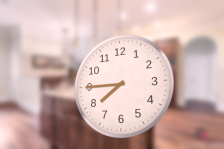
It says 7:45
